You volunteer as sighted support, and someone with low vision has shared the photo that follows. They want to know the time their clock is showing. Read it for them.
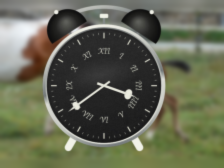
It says 3:39
